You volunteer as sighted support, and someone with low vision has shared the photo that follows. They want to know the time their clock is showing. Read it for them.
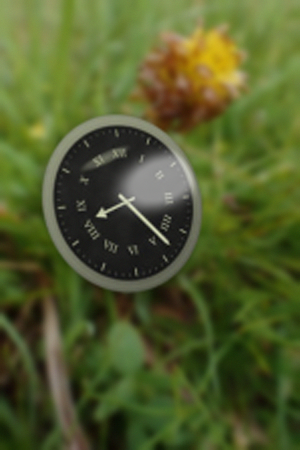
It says 8:23
